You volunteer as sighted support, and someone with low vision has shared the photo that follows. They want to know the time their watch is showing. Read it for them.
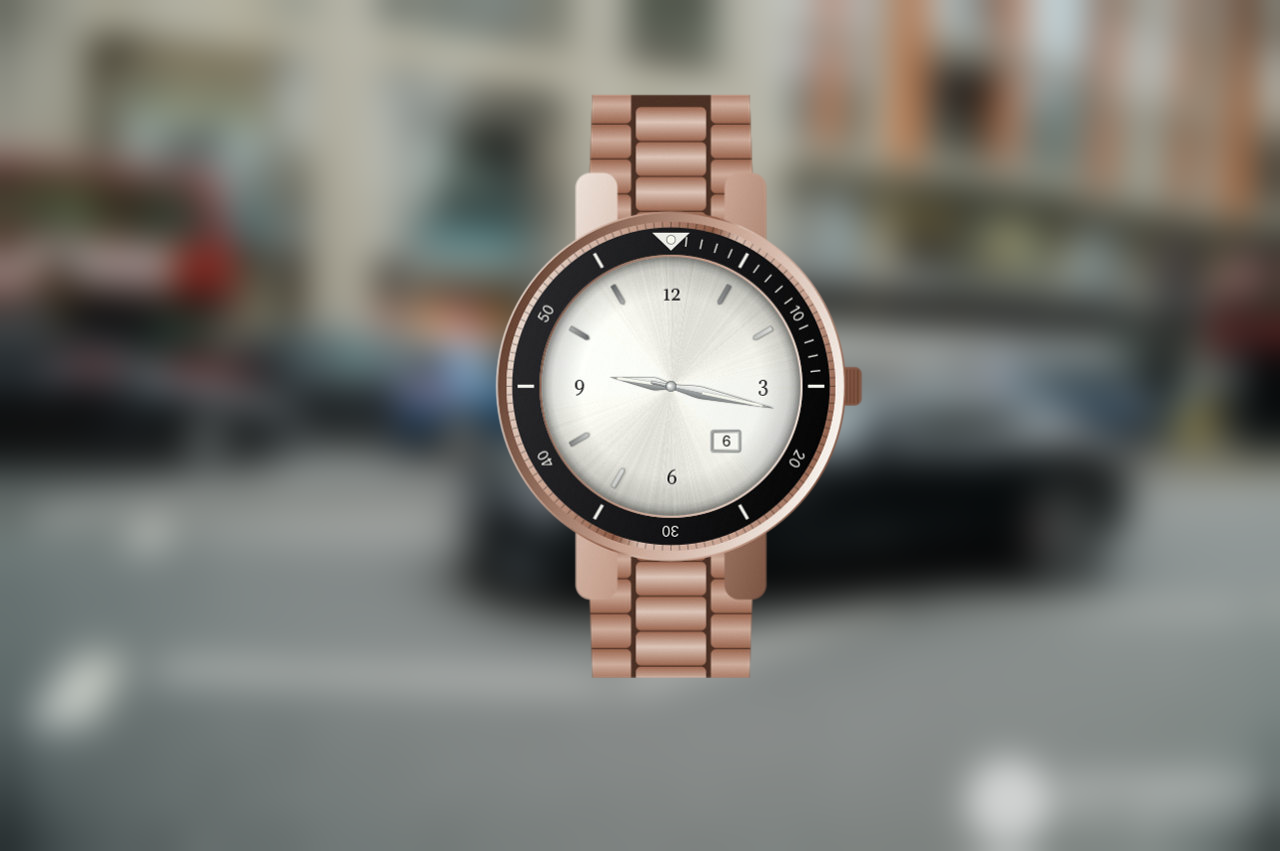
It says 9:17
